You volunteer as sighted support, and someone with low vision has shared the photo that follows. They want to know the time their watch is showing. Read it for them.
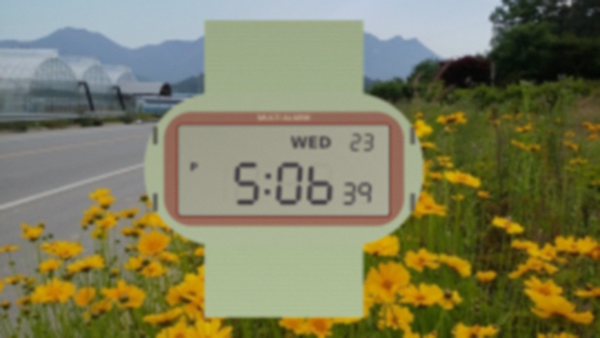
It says 5:06:39
